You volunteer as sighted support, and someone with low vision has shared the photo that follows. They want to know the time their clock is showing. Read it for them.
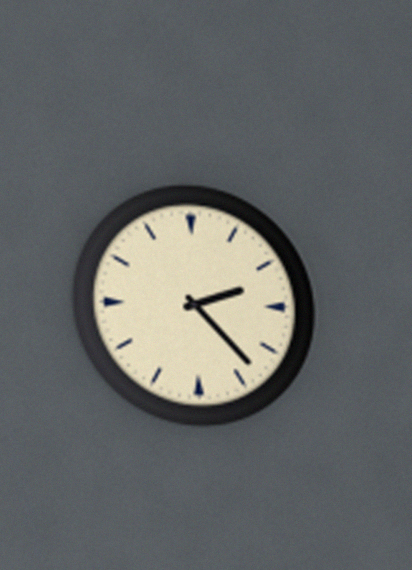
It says 2:23
